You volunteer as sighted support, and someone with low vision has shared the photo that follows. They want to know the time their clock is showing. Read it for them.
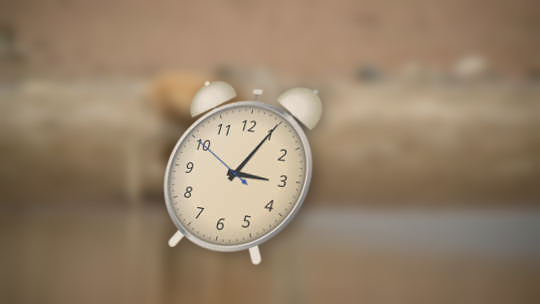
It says 3:04:50
